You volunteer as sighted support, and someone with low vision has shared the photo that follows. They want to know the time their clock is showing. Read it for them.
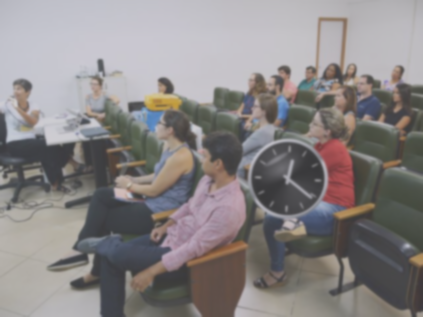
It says 12:21
